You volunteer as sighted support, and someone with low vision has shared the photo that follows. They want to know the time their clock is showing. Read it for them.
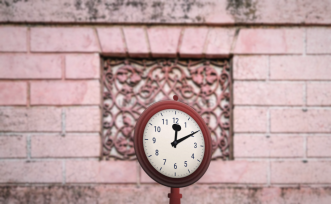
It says 12:10
